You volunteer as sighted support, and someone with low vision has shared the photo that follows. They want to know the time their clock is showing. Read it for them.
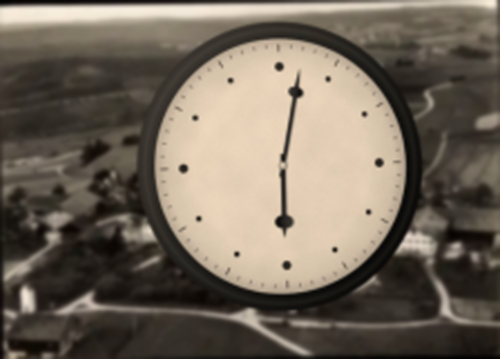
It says 6:02
